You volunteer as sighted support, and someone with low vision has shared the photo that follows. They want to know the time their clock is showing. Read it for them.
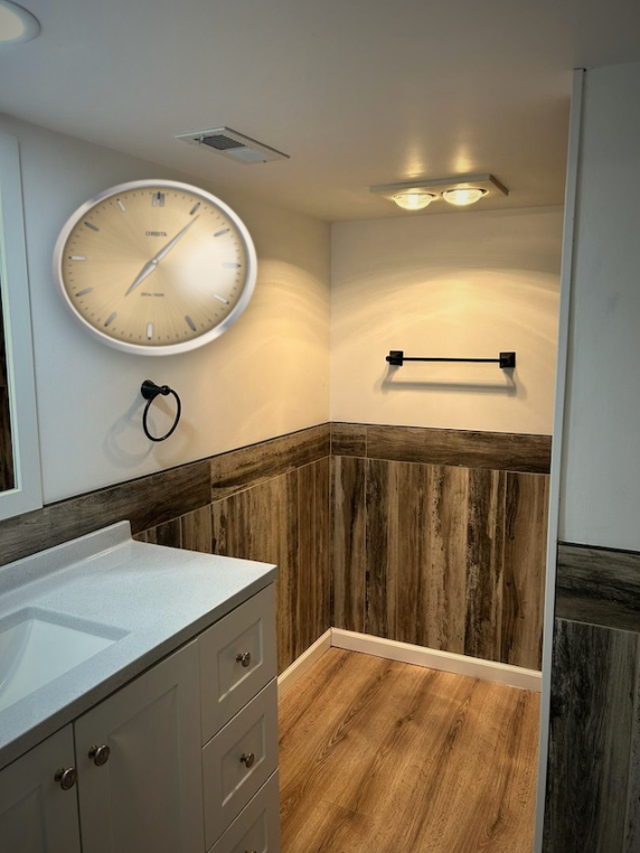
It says 7:06
